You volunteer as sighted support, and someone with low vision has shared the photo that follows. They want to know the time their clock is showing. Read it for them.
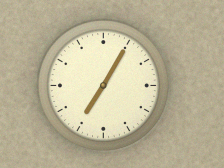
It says 7:05
